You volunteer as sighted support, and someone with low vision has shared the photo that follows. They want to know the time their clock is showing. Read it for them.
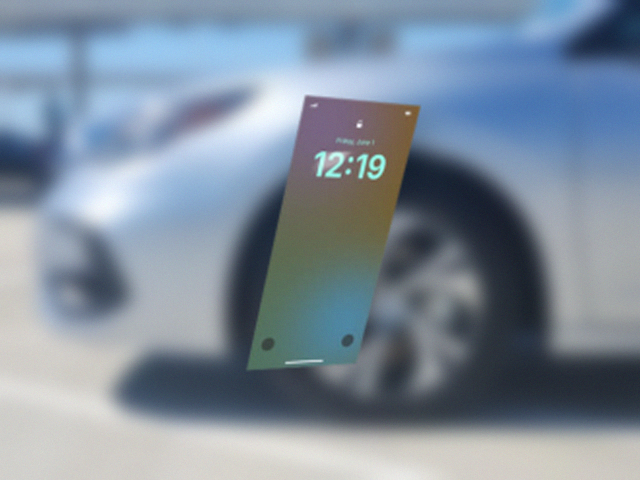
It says 12:19
